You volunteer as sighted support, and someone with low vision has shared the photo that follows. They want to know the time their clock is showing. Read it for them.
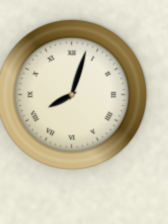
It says 8:03
